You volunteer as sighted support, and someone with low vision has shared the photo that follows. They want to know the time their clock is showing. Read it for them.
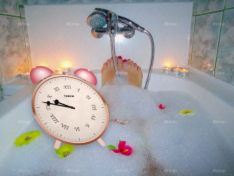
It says 9:47
